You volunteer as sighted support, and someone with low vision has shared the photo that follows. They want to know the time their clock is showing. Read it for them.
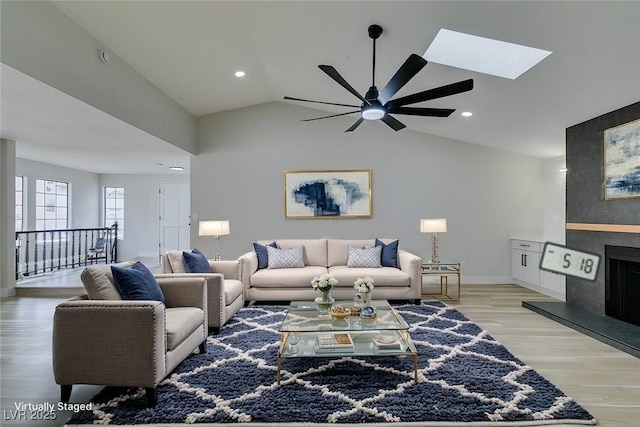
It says 5:18
